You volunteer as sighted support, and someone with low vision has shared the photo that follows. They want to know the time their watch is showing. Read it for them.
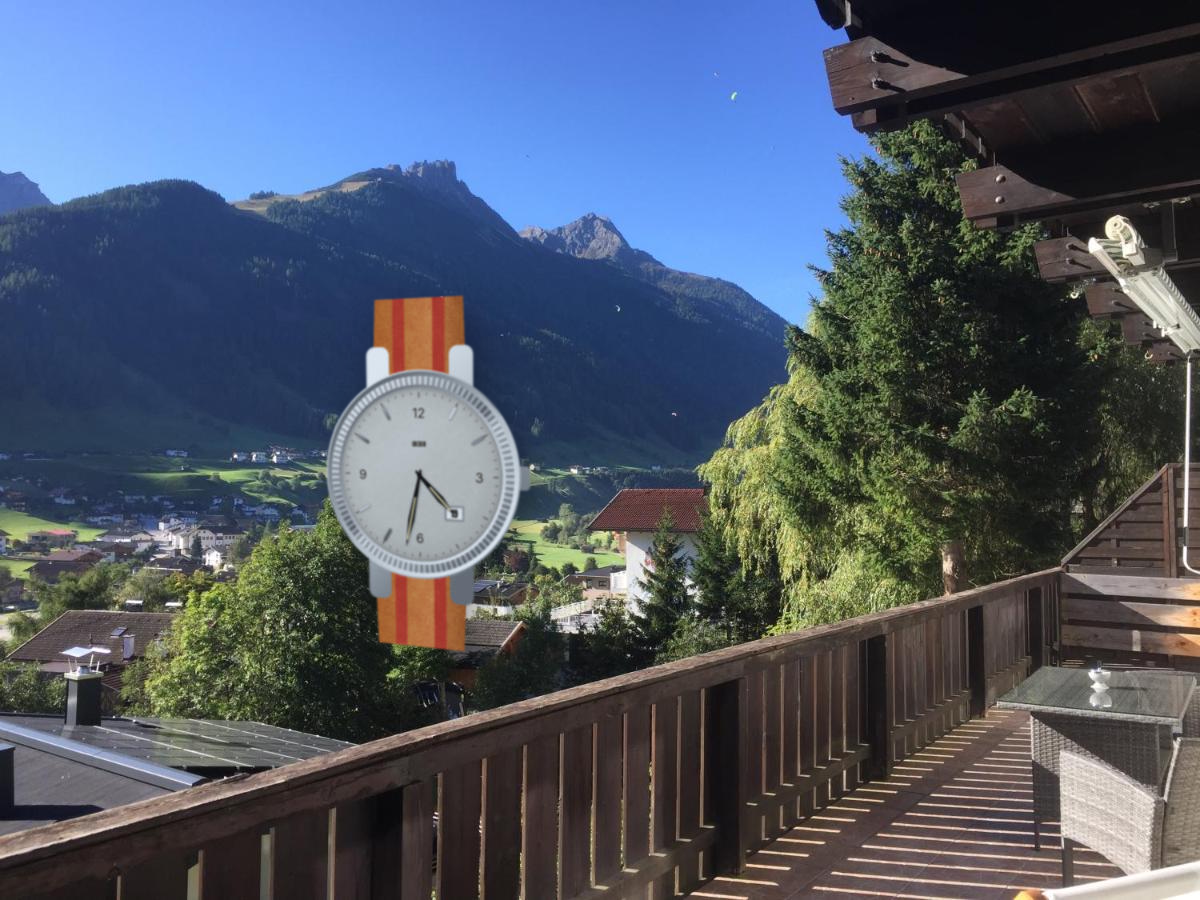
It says 4:32
